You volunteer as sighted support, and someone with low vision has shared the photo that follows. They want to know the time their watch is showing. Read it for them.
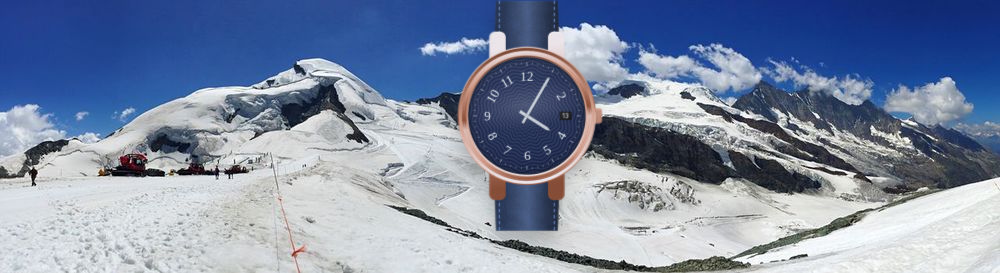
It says 4:05
